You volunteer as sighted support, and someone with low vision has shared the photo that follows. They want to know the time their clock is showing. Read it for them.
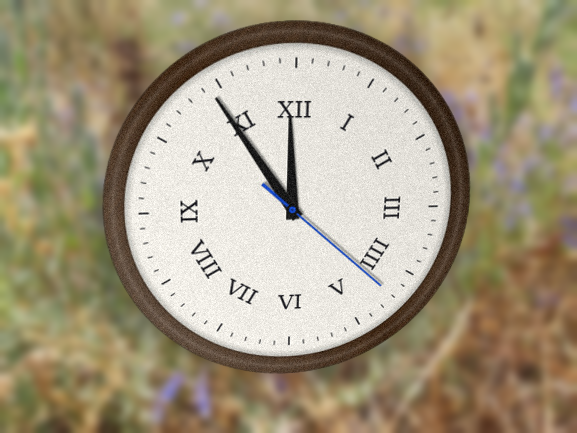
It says 11:54:22
